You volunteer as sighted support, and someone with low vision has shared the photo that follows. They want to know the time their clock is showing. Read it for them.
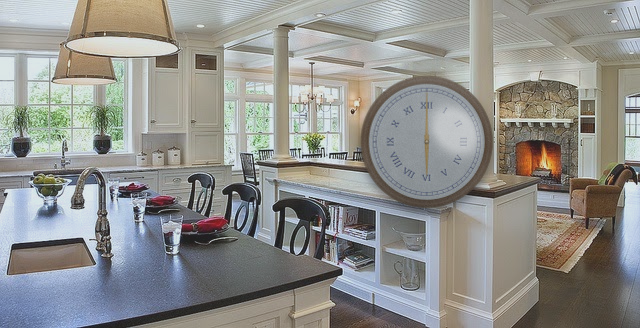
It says 6:00
